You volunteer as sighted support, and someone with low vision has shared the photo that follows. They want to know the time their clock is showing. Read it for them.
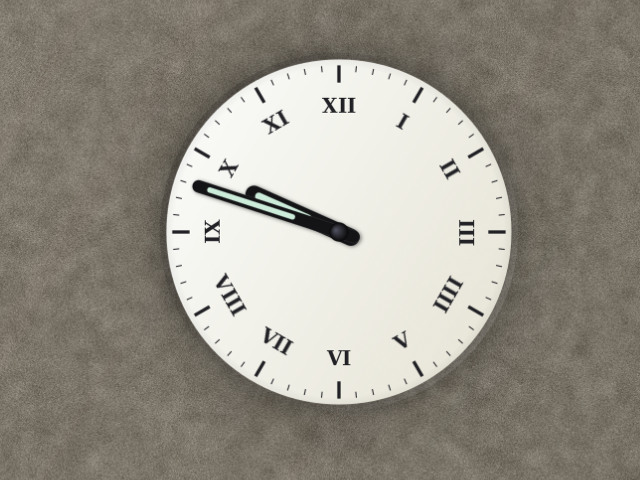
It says 9:48
